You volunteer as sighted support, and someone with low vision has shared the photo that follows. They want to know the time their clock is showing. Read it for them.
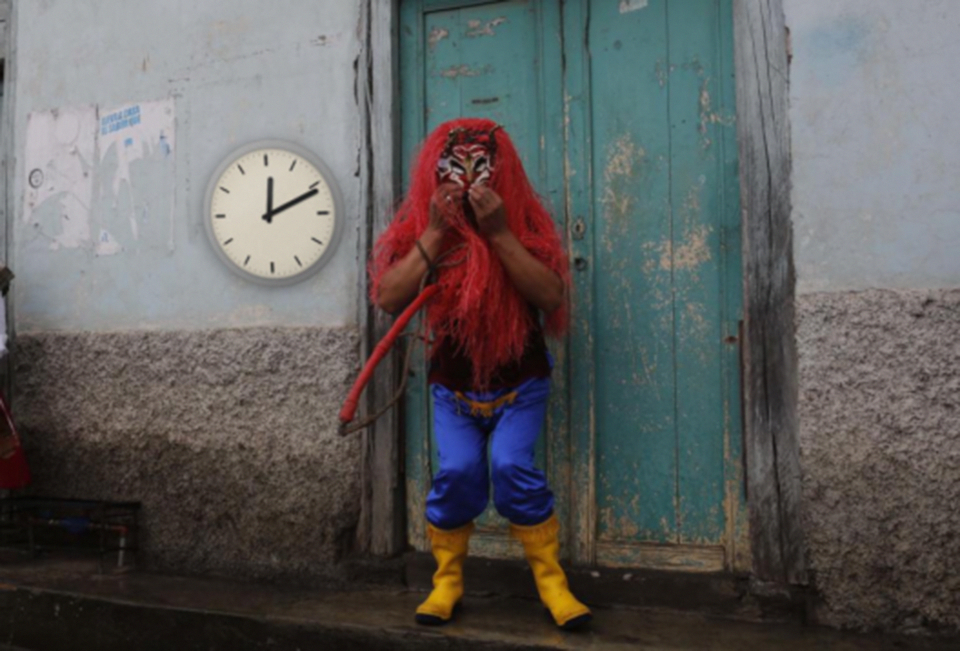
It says 12:11
